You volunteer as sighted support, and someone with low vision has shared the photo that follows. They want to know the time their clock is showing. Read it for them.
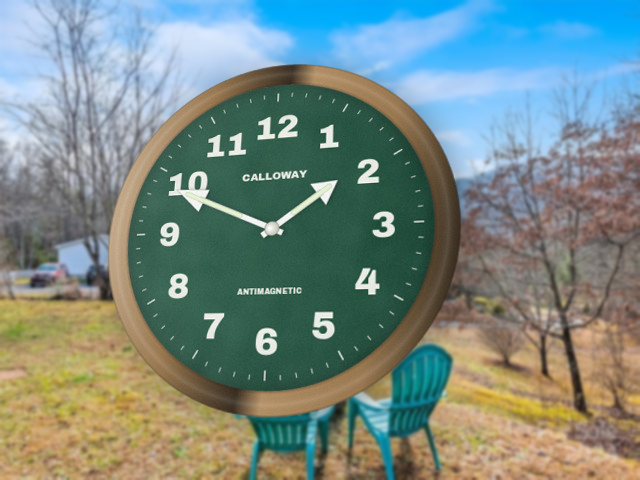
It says 1:49
